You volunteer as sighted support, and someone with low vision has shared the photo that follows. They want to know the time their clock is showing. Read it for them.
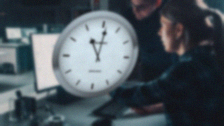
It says 11:01
